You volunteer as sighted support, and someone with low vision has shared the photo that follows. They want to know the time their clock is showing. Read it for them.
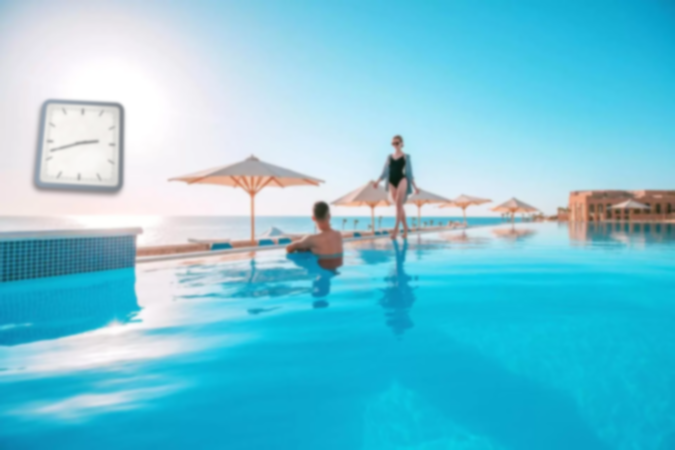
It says 2:42
